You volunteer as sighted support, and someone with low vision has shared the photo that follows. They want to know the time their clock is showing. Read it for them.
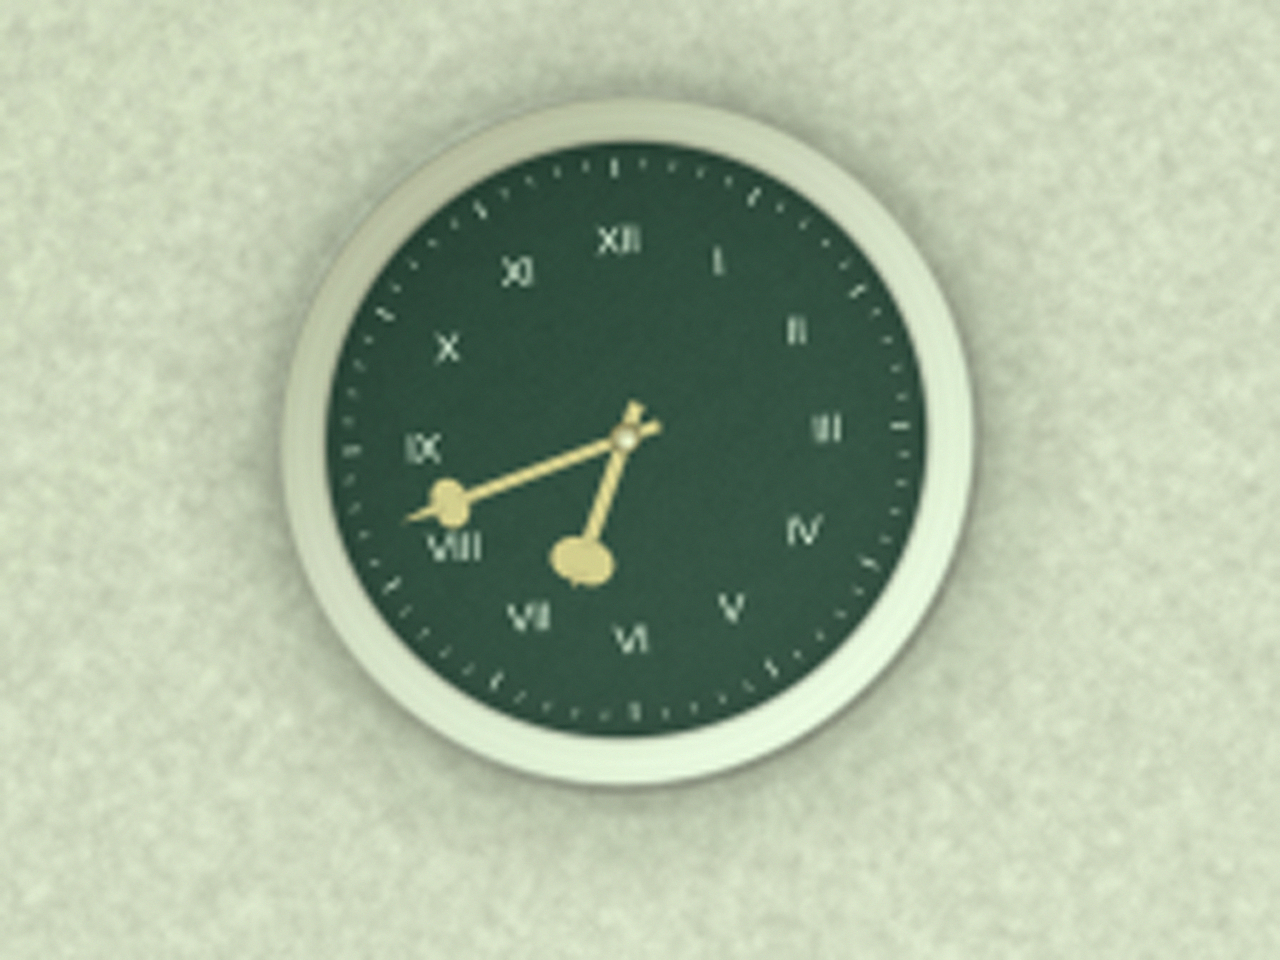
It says 6:42
